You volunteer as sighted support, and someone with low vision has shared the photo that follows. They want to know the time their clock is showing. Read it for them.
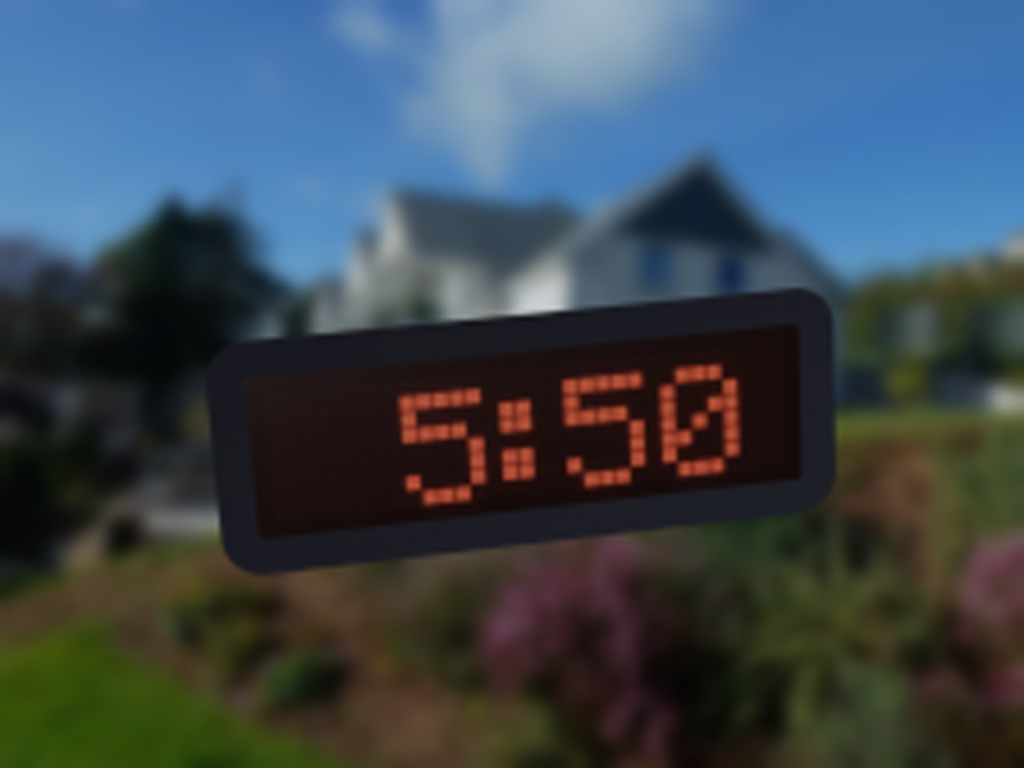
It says 5:50
